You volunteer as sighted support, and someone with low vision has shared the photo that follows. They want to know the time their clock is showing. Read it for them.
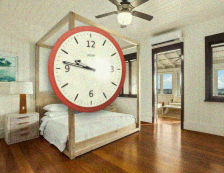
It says 9:47
